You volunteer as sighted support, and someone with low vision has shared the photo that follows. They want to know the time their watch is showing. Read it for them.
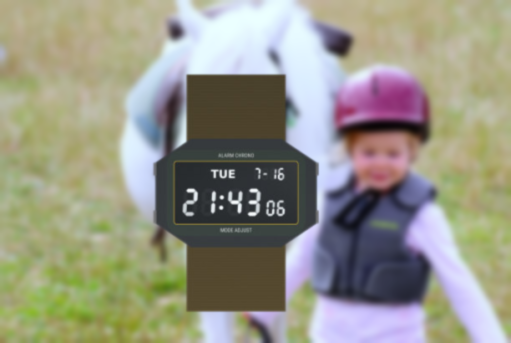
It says 21:43:06
